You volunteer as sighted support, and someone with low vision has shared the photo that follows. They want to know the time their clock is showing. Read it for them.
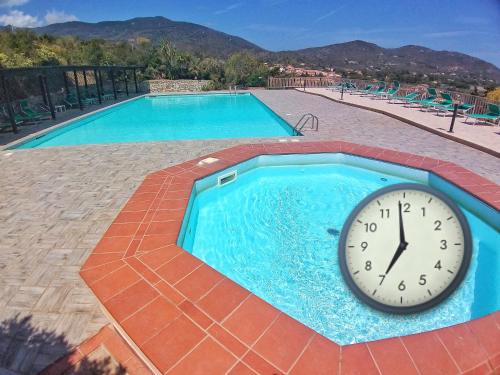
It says 6:59
